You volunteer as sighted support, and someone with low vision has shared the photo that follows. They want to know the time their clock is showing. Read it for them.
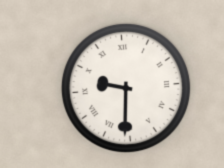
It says 9:31
